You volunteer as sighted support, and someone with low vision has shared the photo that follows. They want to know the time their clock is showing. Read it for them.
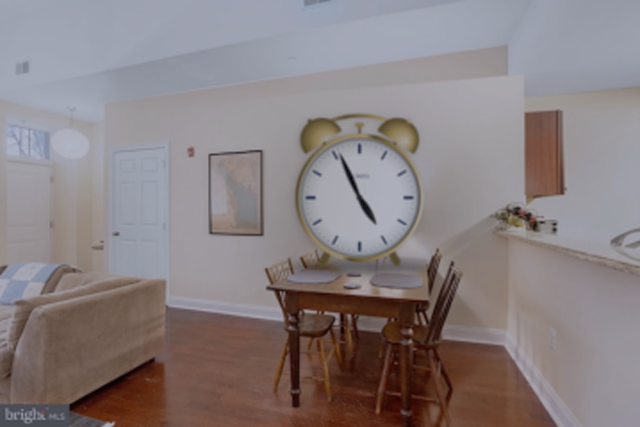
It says 4:56
